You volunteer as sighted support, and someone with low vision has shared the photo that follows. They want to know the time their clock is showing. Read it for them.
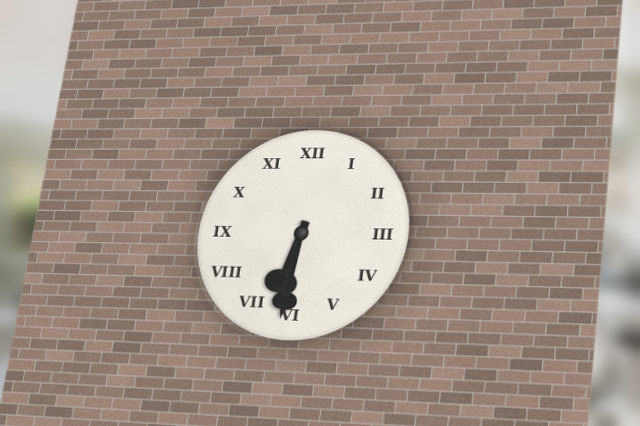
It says 6:31
